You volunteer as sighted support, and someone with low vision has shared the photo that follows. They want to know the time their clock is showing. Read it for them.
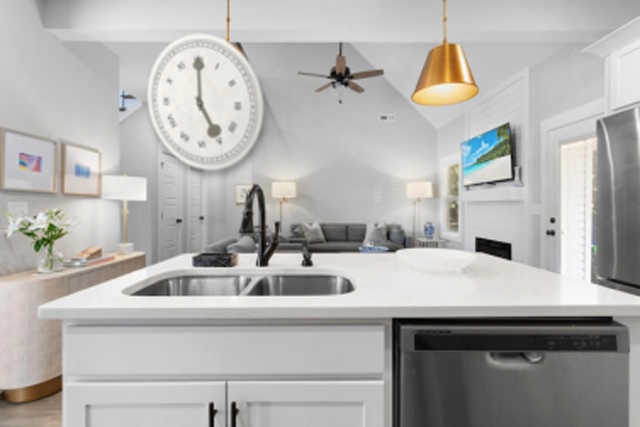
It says 5:00
